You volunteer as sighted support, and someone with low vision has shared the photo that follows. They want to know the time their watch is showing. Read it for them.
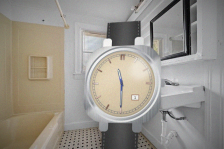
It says 11:30
